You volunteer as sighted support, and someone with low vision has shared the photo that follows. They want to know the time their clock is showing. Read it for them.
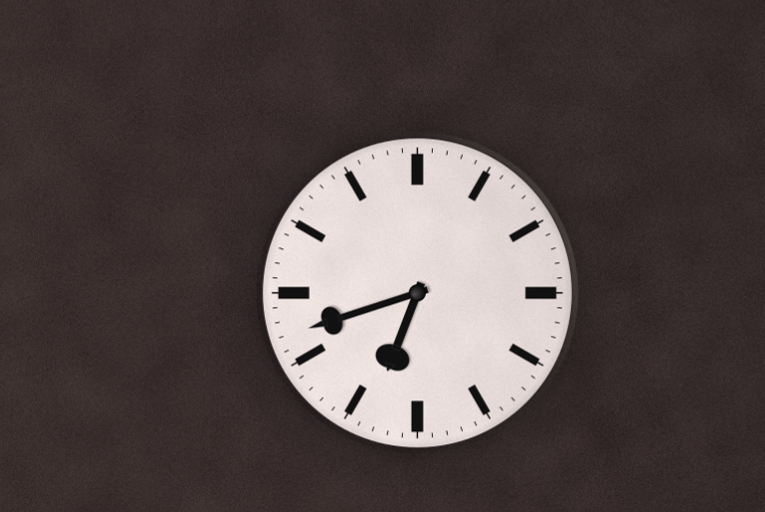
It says 6:42
